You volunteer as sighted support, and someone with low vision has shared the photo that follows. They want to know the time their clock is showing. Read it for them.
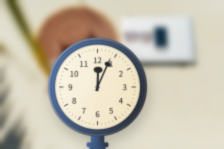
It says 12:04
